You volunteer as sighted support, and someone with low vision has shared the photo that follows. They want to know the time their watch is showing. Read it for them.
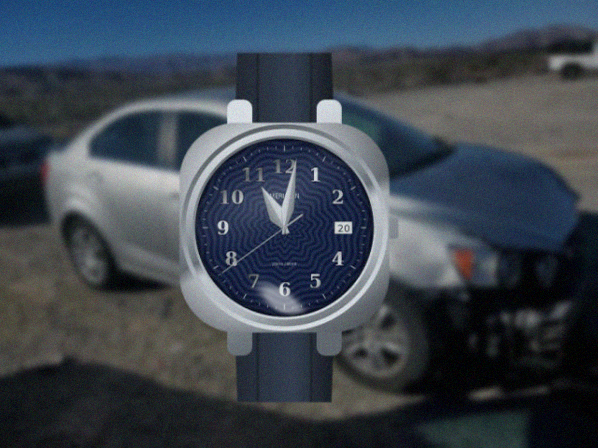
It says 11:01:39
